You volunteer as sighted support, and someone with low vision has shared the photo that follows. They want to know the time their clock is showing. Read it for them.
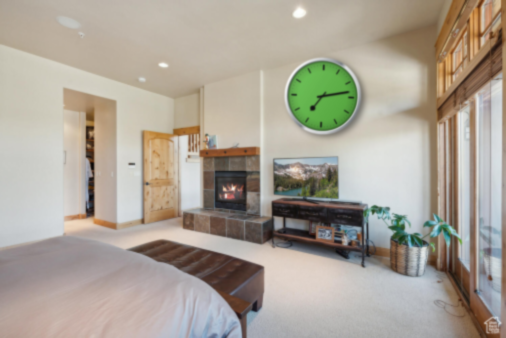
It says 7:13
